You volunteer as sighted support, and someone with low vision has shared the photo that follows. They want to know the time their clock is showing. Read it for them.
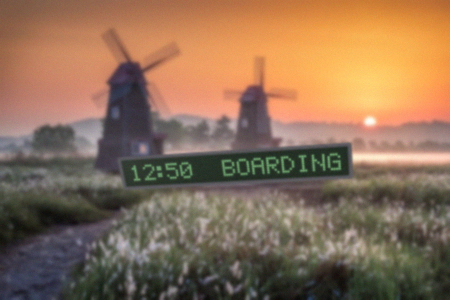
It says 12:50
